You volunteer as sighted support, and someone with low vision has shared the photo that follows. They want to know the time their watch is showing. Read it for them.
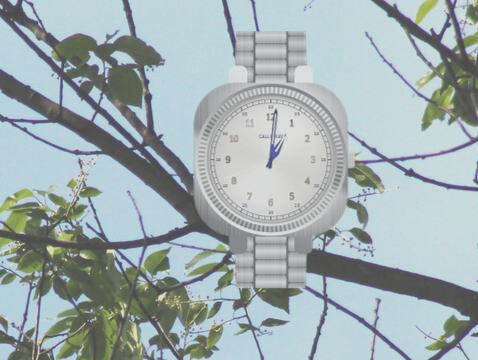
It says 1:01
